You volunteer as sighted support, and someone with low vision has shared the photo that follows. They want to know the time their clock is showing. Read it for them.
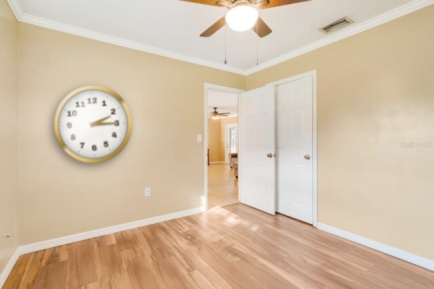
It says 2:15
